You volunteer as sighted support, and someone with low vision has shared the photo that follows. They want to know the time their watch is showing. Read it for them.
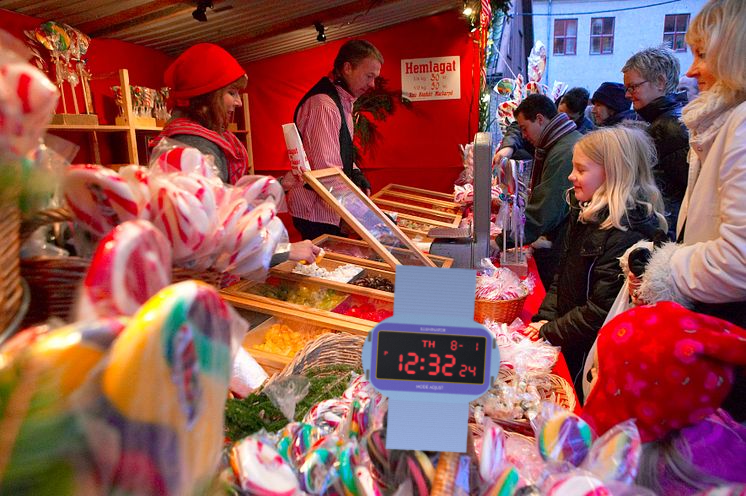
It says 12:32:24
